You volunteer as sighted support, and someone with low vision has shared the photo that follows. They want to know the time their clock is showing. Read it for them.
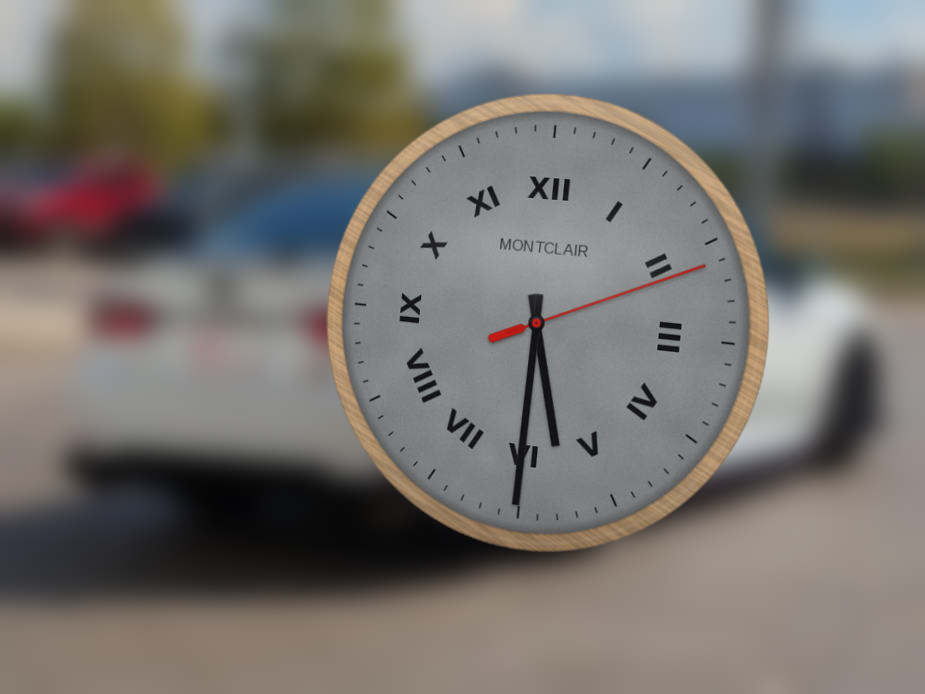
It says 5:30:11
